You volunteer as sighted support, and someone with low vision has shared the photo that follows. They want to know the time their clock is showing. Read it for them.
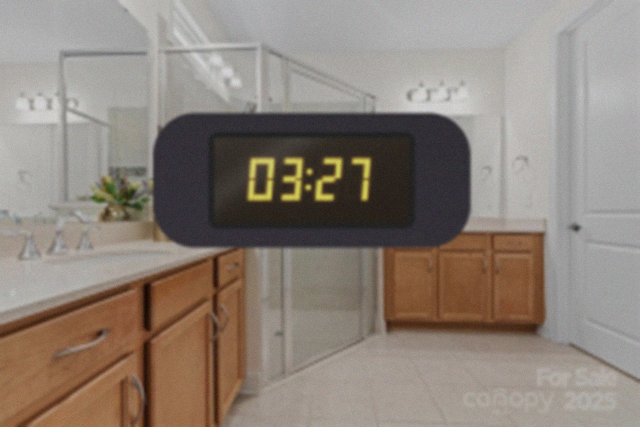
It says 3:27
